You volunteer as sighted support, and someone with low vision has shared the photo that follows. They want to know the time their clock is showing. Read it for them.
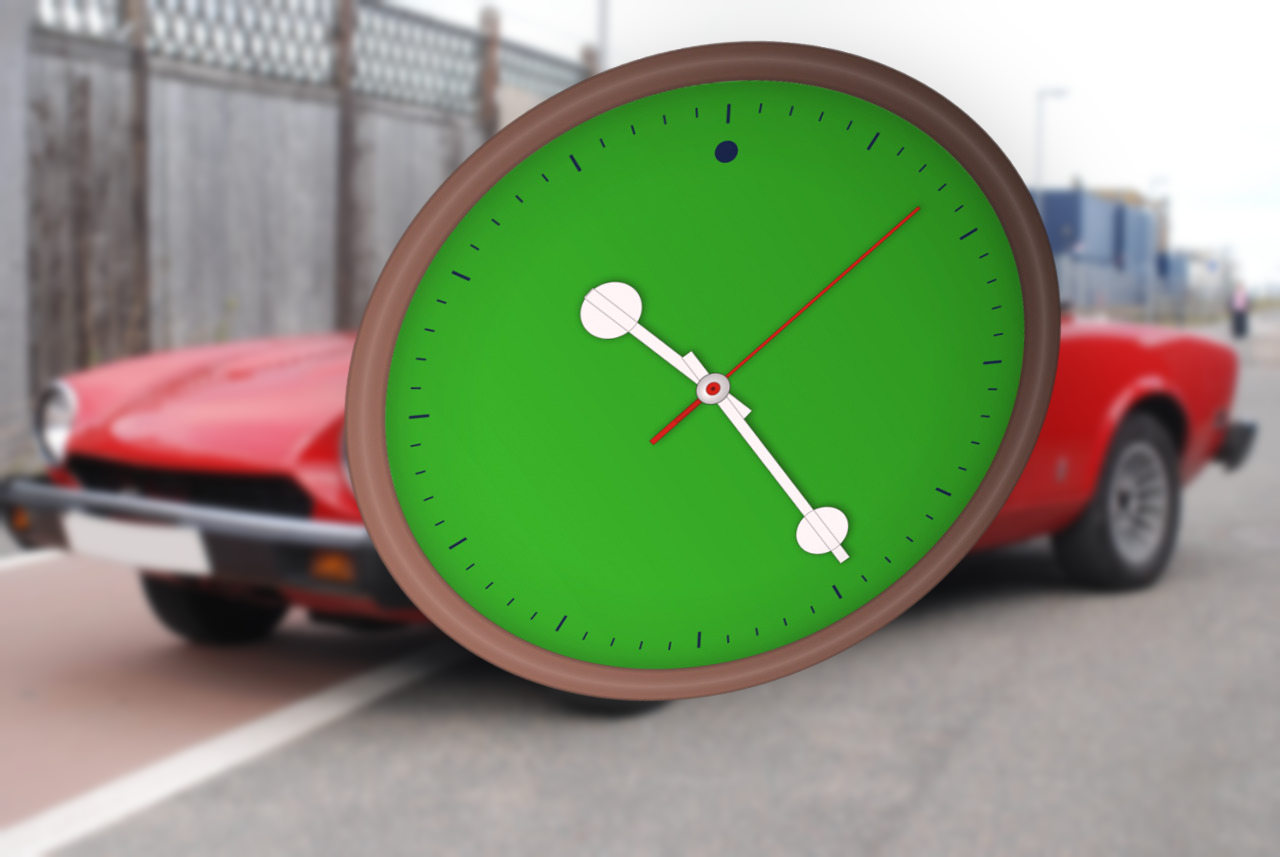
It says 10:24:08
